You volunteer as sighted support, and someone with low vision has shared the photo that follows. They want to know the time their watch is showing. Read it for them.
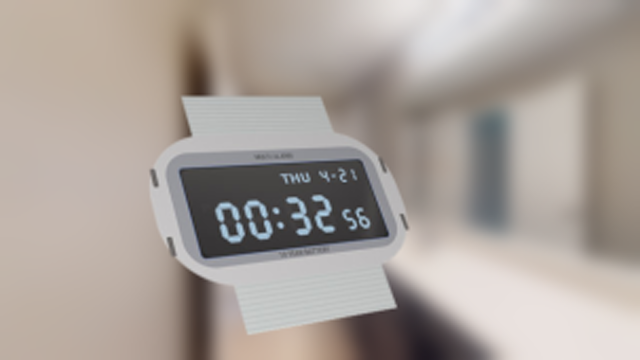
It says 0:32:56
